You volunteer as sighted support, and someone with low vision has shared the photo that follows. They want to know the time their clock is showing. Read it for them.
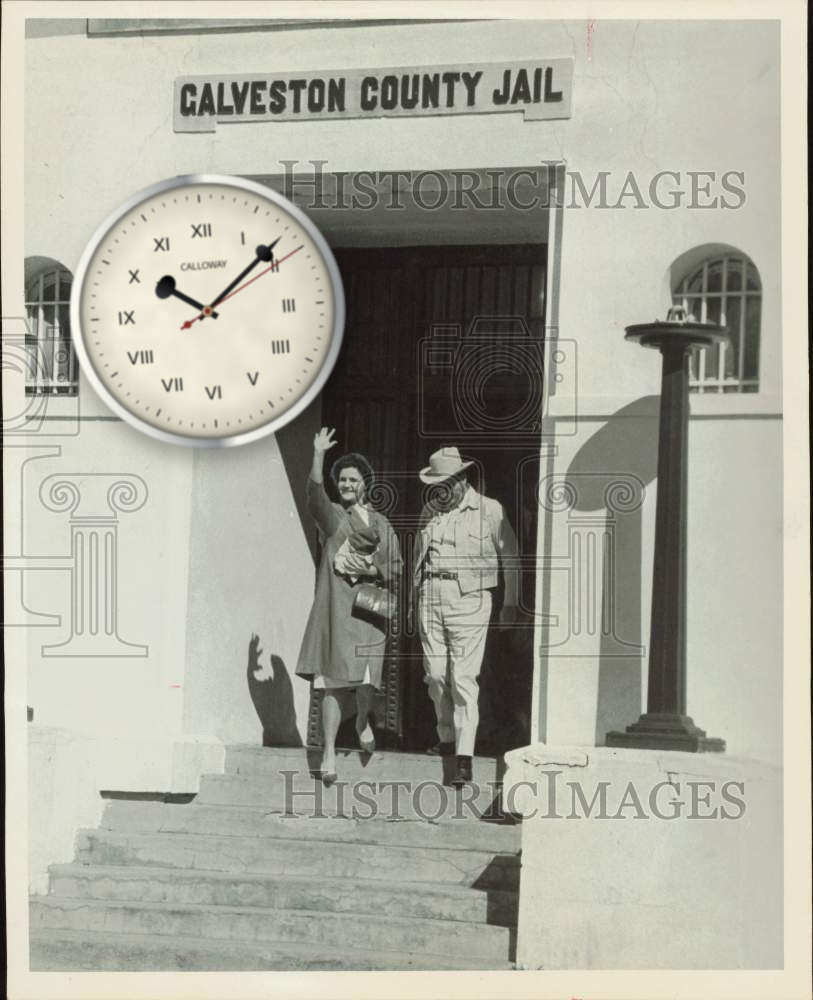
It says 10:08:10
